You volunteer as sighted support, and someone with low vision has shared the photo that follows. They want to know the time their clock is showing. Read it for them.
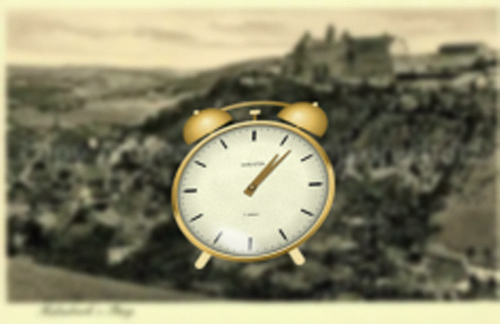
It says 1:07
